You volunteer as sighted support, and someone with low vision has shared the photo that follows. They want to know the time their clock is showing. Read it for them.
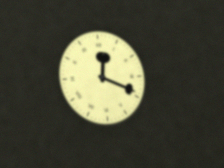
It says 12:19
